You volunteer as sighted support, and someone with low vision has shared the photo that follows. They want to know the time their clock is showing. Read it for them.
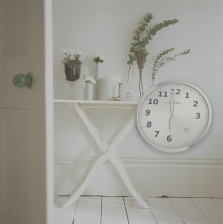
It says 5:59
